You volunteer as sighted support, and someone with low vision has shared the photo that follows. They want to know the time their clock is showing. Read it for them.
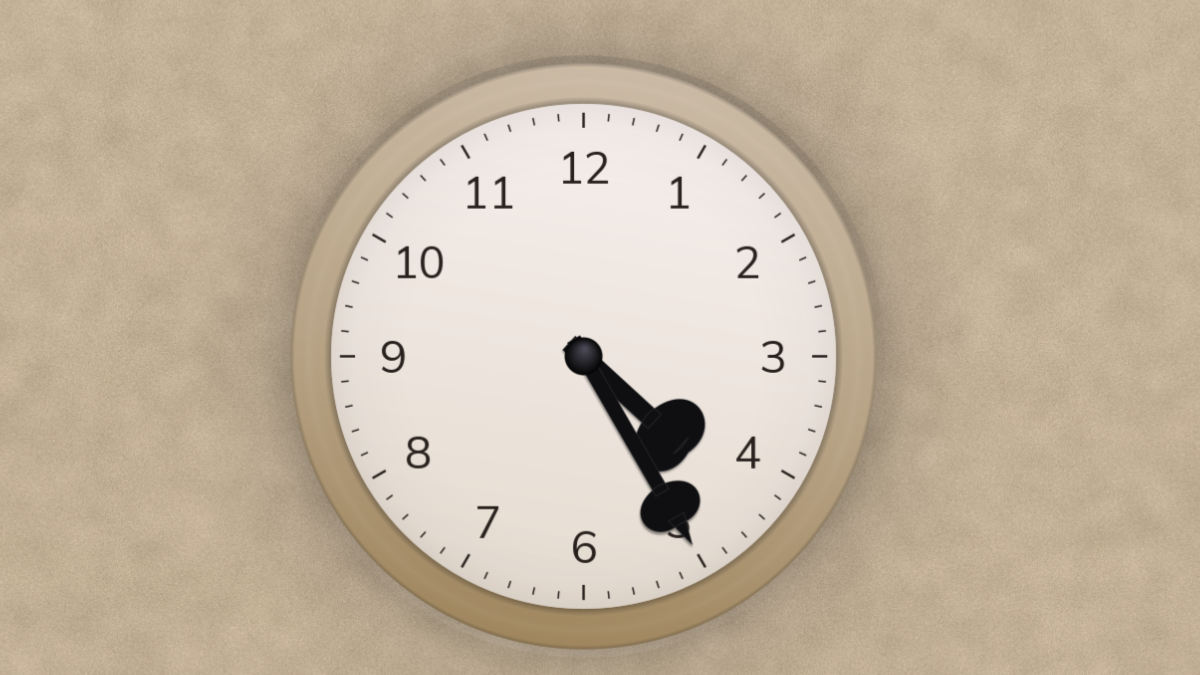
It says 4:25
